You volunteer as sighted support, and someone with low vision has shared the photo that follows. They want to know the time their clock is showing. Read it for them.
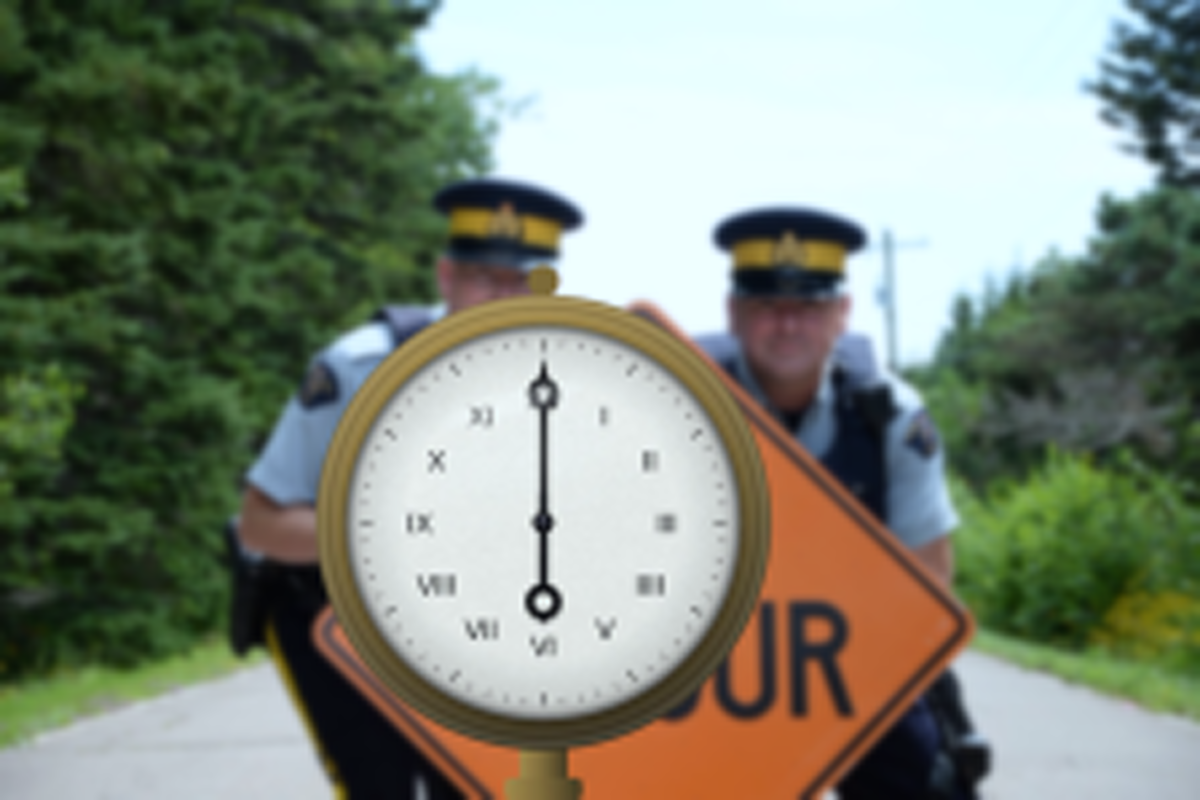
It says 6:00
